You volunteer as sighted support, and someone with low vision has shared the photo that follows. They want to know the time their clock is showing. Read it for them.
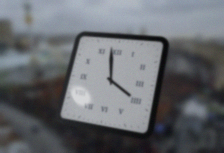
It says 3:58
